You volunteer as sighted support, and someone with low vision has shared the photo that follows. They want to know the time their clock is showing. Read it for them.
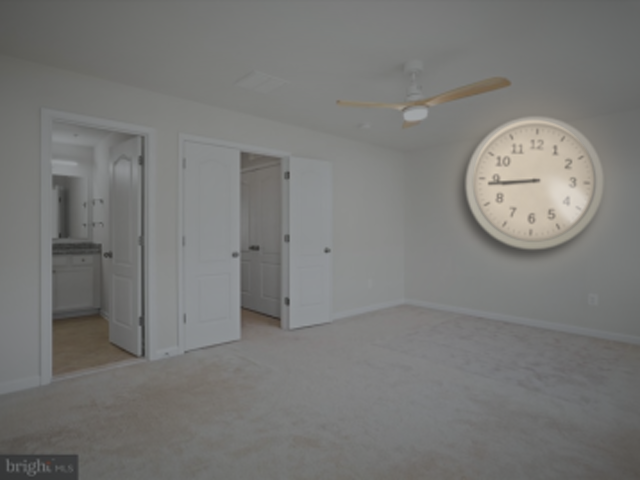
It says 8:44
